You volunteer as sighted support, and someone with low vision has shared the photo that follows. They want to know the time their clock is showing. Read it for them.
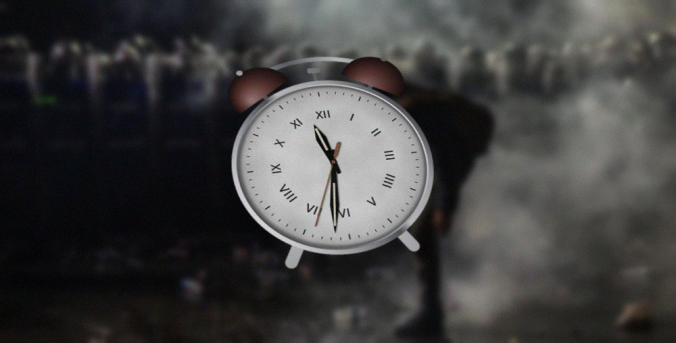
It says 11:31:34
